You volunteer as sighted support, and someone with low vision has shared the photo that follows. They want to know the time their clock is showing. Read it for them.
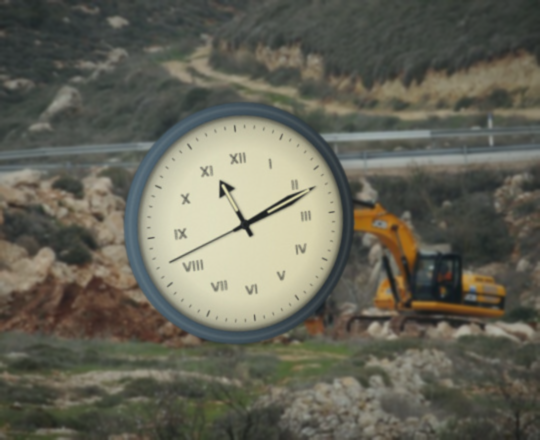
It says 11:11:42
